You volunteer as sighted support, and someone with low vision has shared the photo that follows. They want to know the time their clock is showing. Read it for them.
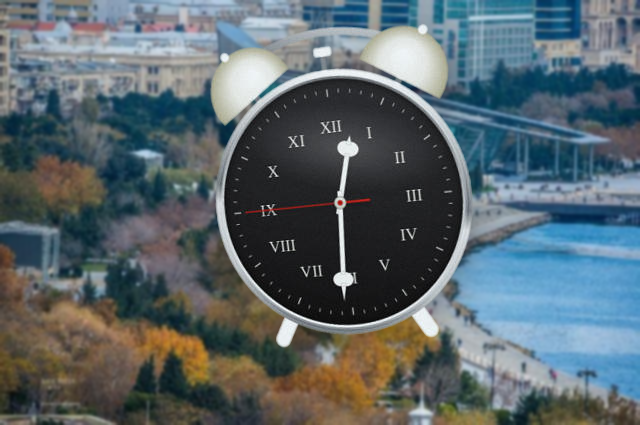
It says 12:30:45
